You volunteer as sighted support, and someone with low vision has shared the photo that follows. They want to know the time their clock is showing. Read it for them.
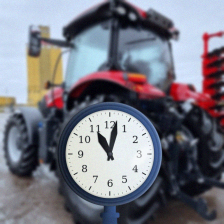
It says 11:02
